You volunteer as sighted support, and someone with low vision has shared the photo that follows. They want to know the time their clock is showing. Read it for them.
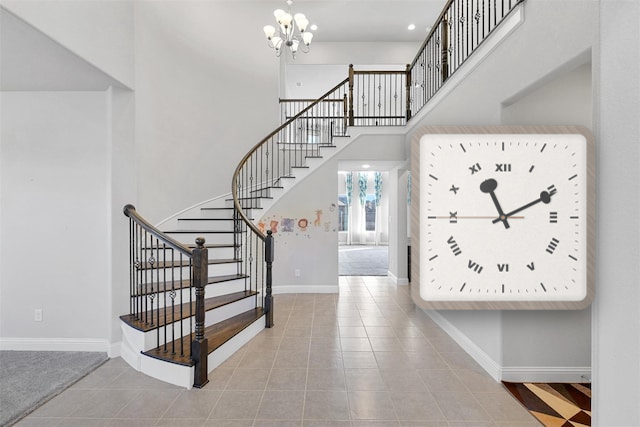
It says 11:10:45
